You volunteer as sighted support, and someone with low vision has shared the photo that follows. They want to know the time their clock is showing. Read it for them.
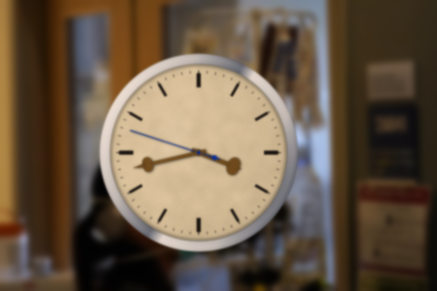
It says 3:42:48
